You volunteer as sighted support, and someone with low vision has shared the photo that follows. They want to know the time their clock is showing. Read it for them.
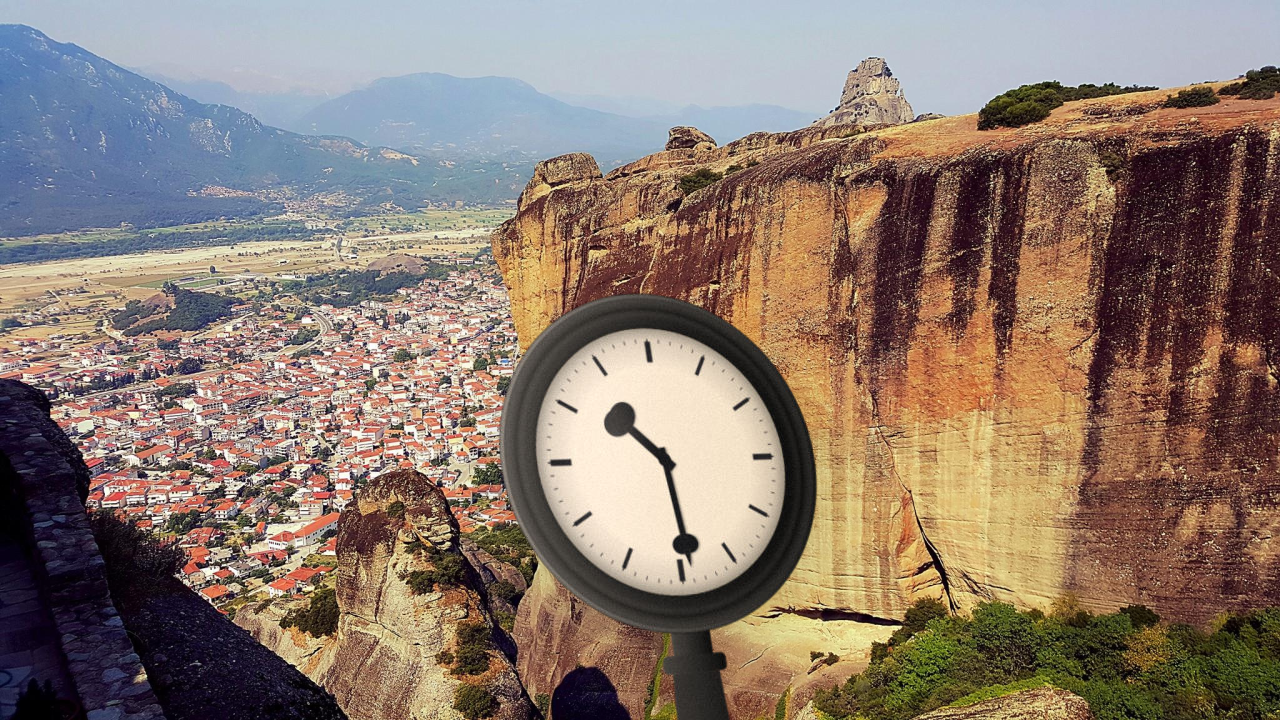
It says 10:29
